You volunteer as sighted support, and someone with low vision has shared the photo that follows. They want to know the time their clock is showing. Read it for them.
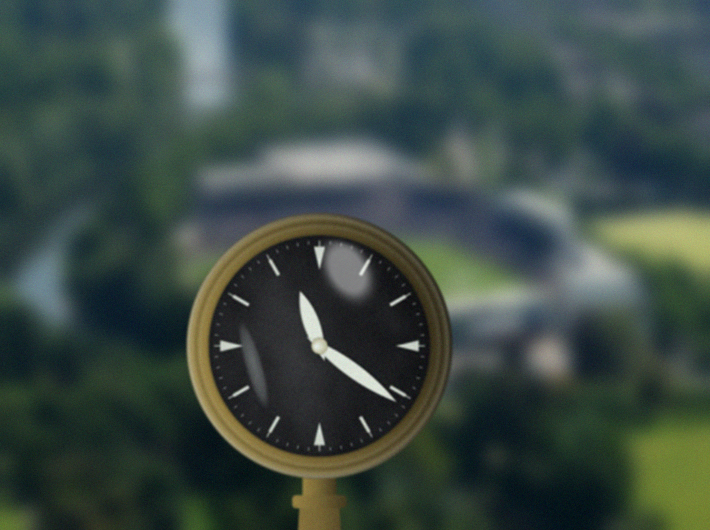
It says 11:21
